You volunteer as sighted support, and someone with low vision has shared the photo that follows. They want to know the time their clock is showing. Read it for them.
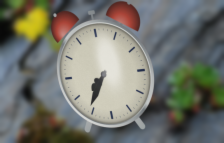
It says 7:36
